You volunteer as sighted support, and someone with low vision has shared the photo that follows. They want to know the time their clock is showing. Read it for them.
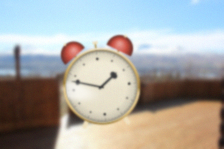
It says 1:48
